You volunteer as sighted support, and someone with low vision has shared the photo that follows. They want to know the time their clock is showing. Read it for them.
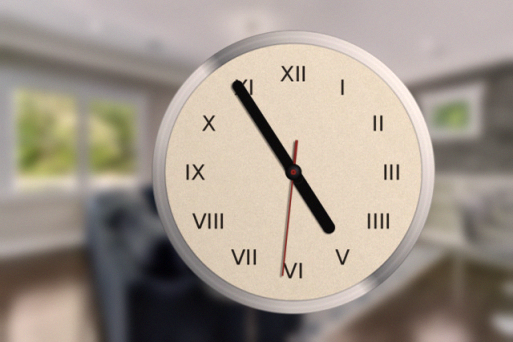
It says 4:54:31
